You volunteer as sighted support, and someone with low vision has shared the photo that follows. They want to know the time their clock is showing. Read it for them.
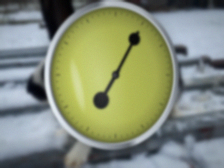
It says 7:05
